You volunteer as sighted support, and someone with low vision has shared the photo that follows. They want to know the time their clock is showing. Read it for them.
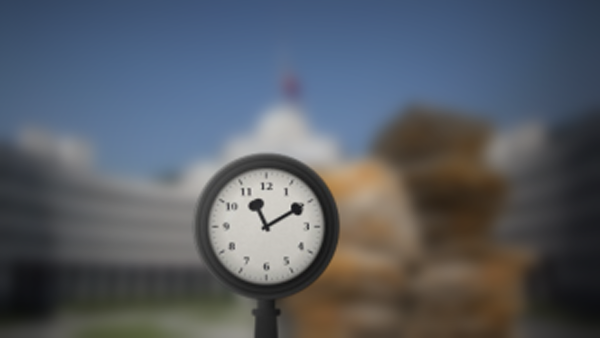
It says 11:10
